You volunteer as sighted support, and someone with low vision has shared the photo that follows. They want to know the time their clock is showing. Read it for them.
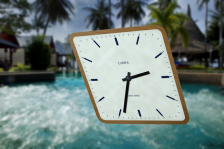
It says 2:34
